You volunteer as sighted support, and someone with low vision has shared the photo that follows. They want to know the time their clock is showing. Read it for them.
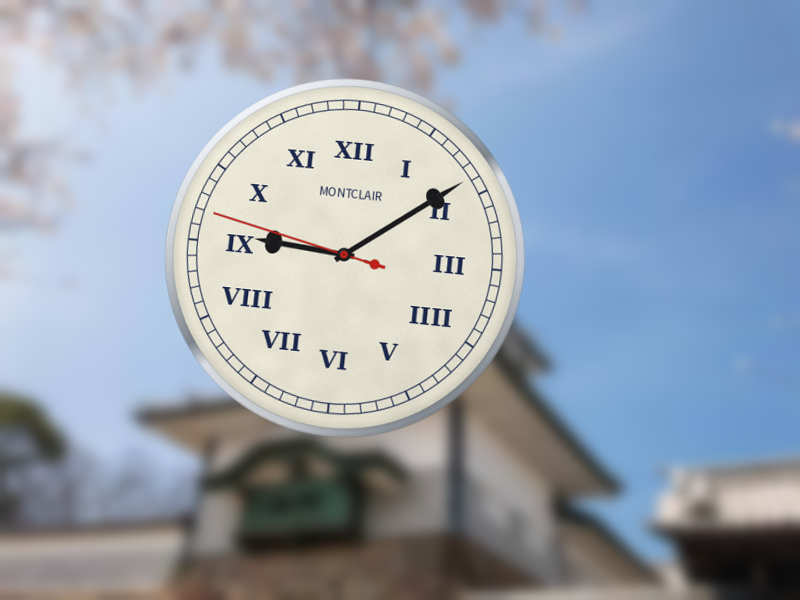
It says 9:08:47
